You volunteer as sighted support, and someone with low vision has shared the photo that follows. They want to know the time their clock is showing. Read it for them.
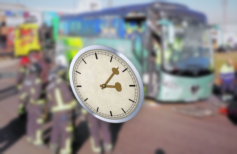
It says 3:08
